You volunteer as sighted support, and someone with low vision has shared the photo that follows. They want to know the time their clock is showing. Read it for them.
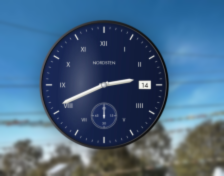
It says 2:41
